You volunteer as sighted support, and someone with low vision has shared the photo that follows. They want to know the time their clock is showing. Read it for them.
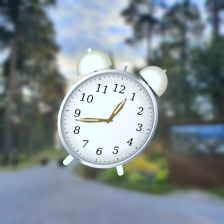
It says 12:43
